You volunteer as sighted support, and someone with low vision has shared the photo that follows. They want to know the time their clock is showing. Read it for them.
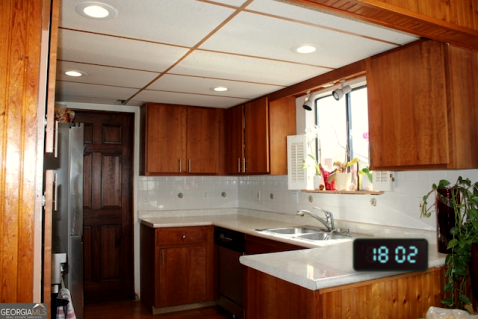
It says 18:02
